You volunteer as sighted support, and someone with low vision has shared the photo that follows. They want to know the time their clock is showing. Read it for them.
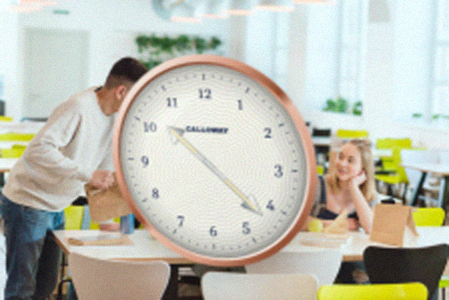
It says 10:22
